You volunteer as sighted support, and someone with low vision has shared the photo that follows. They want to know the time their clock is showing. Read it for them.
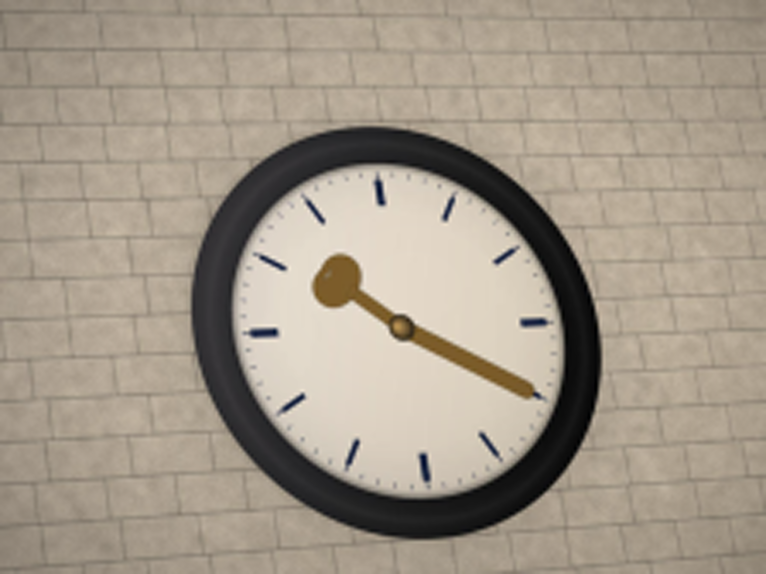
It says 10:20
